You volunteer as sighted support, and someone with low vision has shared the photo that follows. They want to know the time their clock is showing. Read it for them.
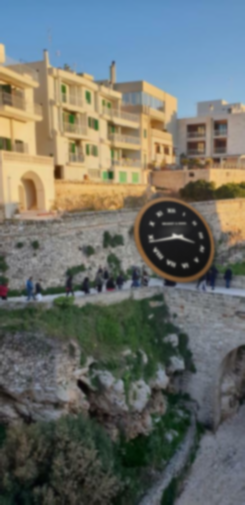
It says 3:44
